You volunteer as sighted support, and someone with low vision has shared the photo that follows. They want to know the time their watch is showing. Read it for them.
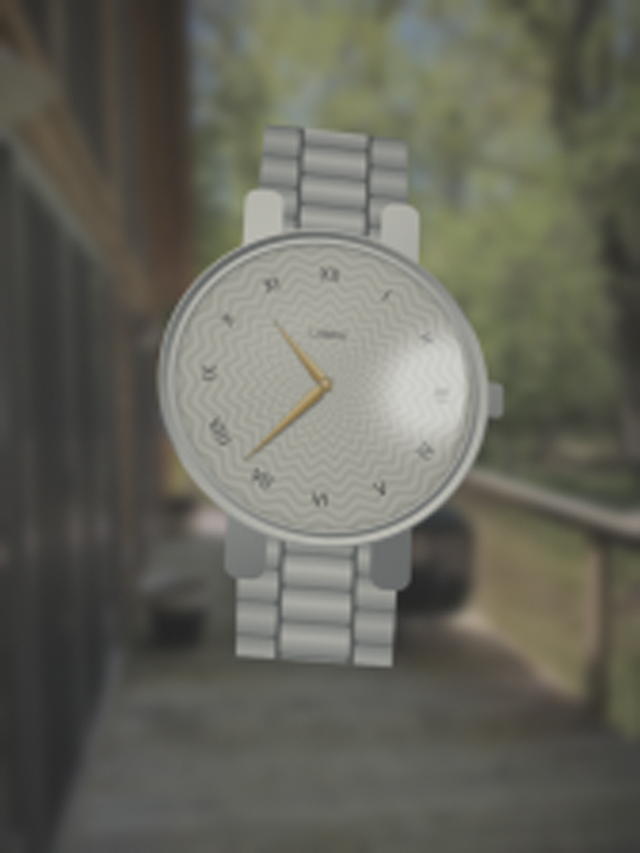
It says 10:37
